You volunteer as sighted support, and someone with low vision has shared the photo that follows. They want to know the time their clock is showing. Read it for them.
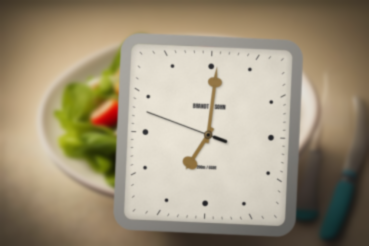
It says 7:00:48
